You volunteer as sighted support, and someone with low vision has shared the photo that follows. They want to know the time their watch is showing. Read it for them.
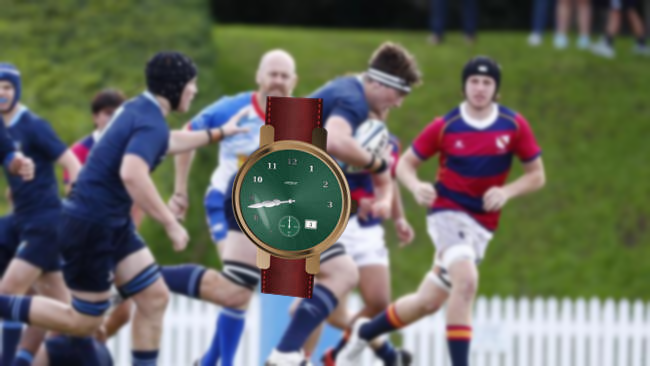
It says 8:43
